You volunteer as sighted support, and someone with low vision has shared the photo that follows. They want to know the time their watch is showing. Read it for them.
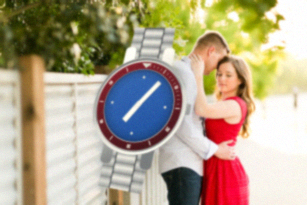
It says 7:06
